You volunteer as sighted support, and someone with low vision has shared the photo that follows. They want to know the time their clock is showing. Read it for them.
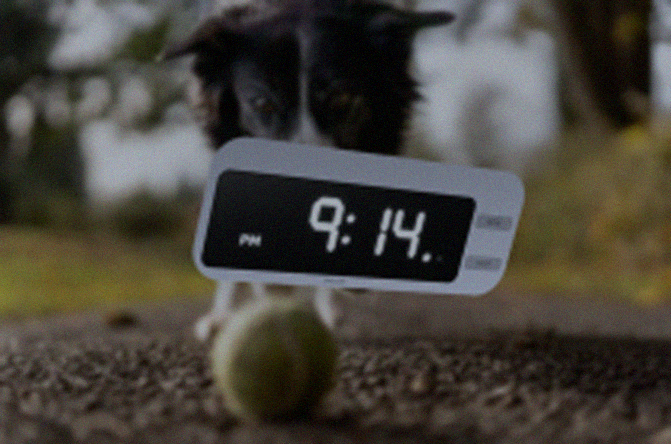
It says 9:14
